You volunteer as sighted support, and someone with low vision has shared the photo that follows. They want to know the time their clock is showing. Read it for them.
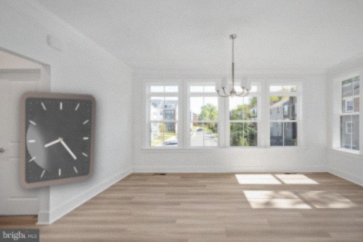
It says 8:23
